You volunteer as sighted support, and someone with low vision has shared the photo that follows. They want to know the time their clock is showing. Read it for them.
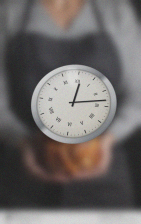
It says 12:13
